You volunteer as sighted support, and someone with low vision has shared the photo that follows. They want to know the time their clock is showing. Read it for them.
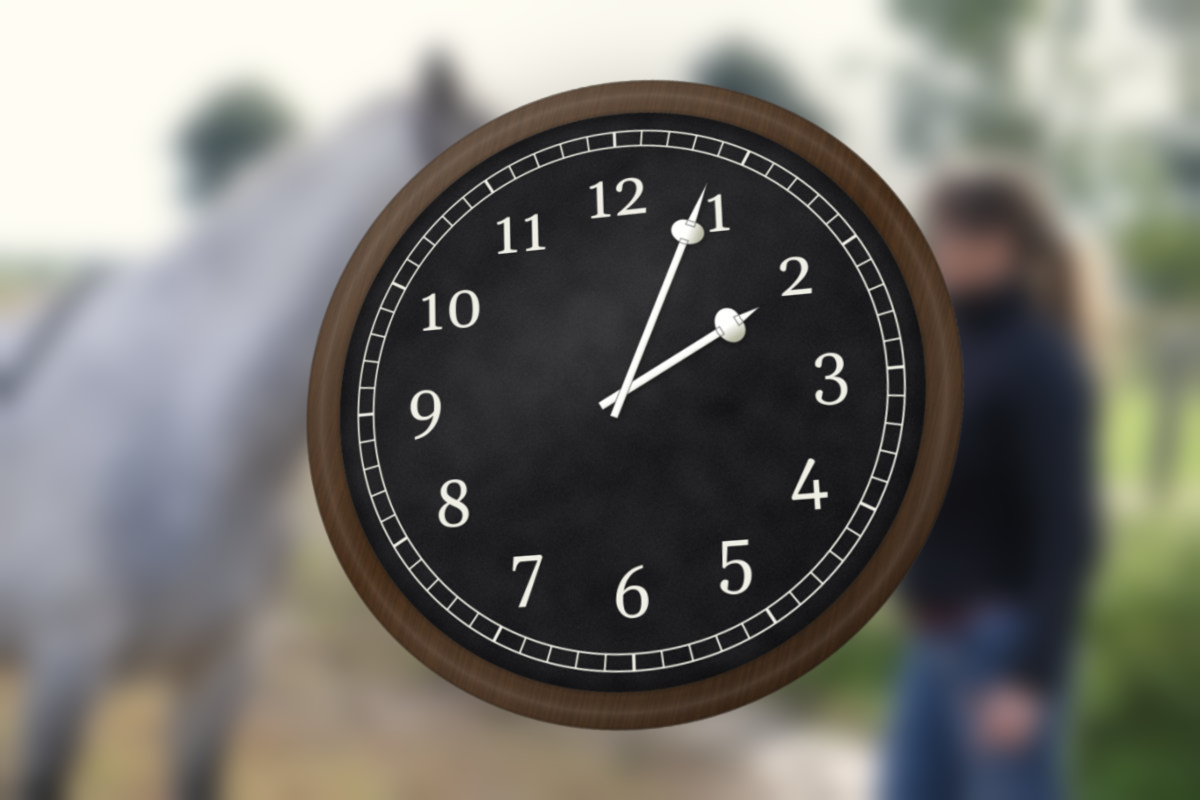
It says 2:04
